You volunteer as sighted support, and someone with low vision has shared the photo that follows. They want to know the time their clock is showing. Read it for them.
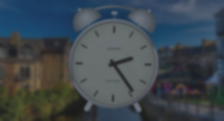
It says 2:24
